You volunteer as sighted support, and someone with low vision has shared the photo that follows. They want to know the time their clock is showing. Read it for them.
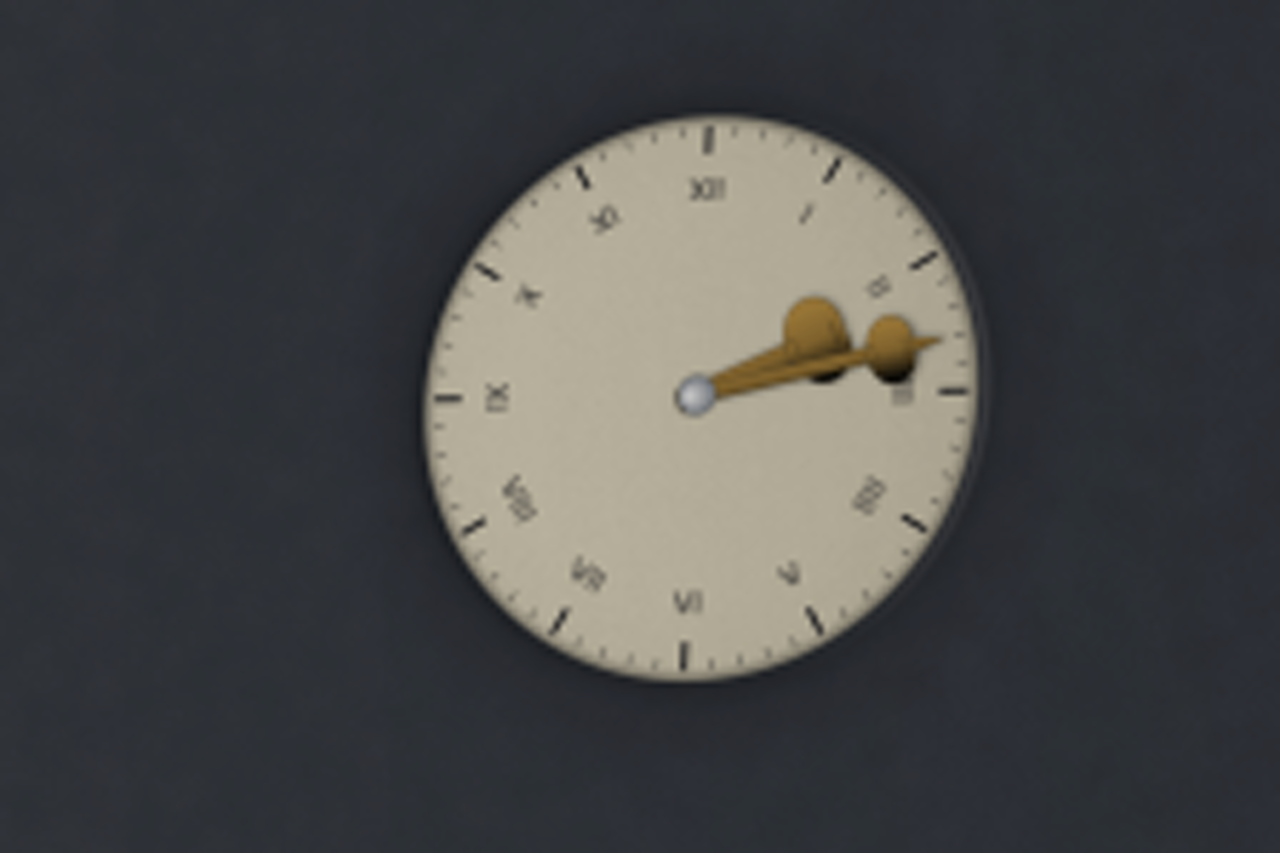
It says 2:13
